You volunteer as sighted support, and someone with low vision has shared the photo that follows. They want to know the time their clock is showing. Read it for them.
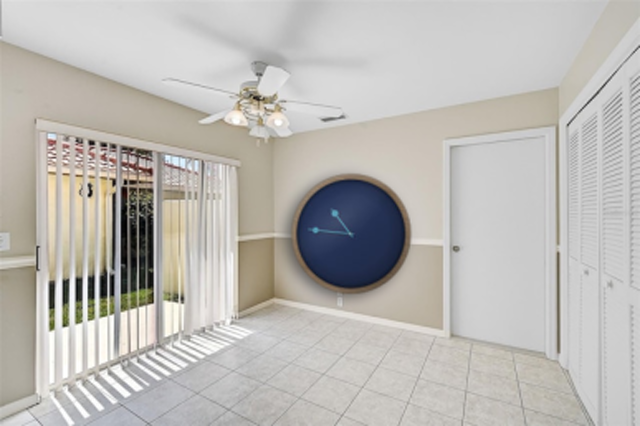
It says 10:46
